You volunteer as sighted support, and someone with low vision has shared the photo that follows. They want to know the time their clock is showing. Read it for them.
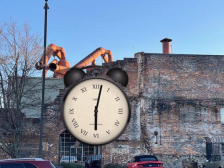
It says 6:02
